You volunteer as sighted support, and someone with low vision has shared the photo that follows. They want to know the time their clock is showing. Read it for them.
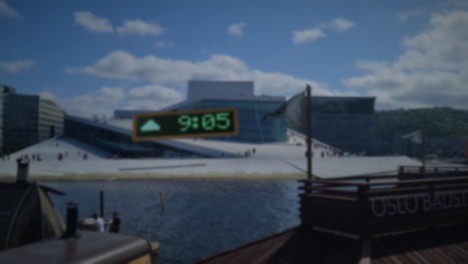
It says 9:05
